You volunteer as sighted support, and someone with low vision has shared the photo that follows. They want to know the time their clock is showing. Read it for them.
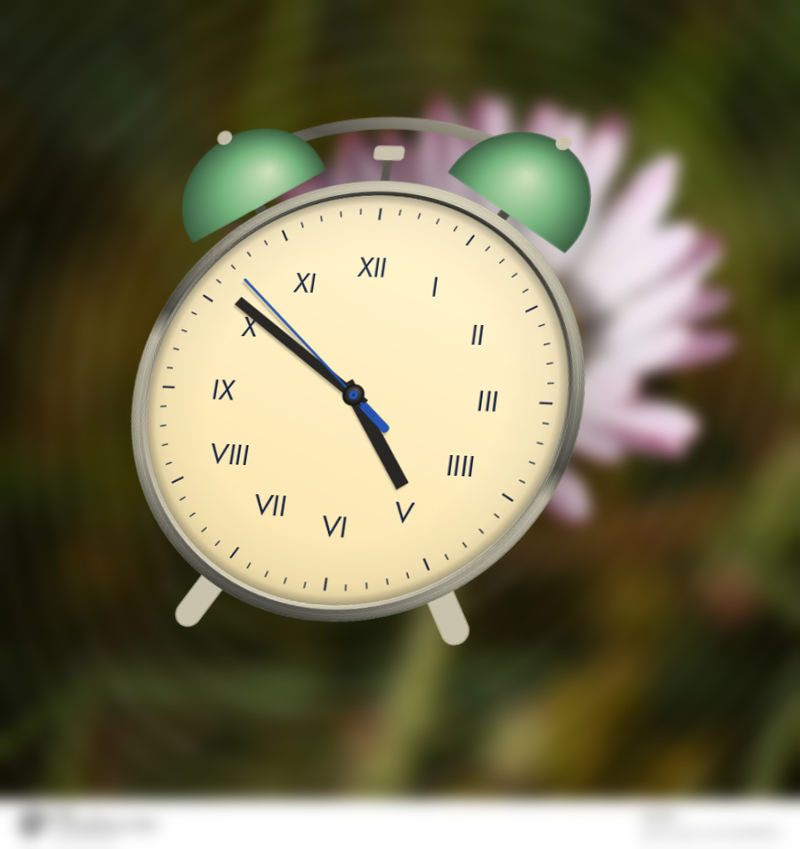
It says 4:50:52
